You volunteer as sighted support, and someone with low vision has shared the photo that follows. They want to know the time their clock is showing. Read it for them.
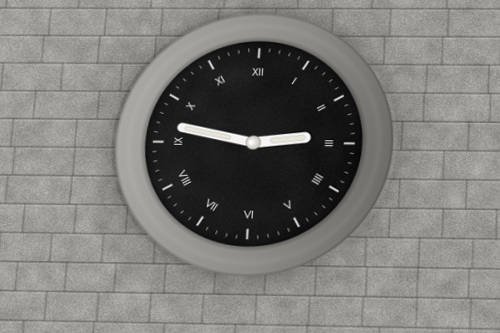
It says 2:47
